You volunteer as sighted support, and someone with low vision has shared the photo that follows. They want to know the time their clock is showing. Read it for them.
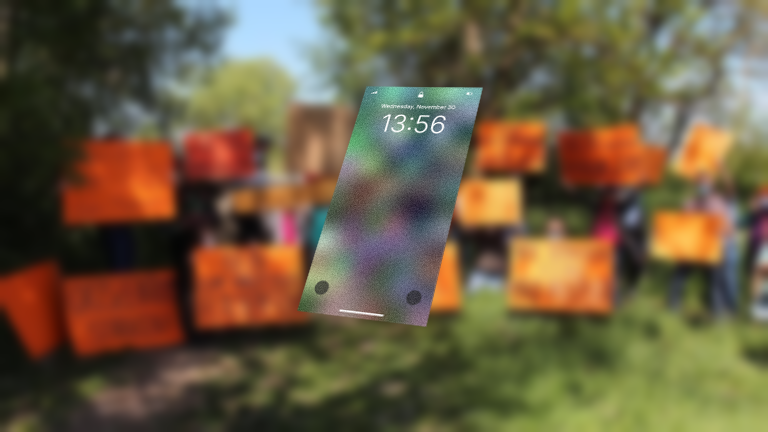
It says 13:56
